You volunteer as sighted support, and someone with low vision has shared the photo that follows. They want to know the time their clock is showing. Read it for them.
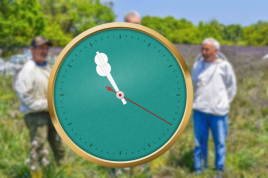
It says 10:55:20
